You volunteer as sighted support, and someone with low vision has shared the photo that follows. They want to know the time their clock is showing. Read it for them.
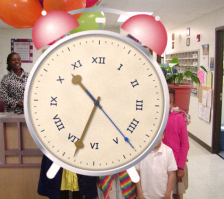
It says 10:33:23
